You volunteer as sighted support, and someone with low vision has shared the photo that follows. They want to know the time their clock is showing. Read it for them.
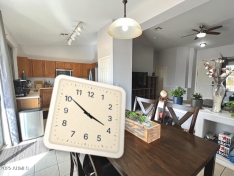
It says 3:51
